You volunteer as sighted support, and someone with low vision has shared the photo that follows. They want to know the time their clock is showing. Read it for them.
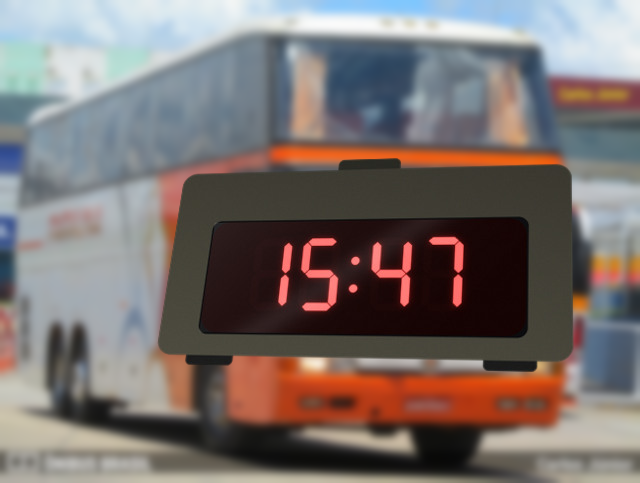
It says 15:47
